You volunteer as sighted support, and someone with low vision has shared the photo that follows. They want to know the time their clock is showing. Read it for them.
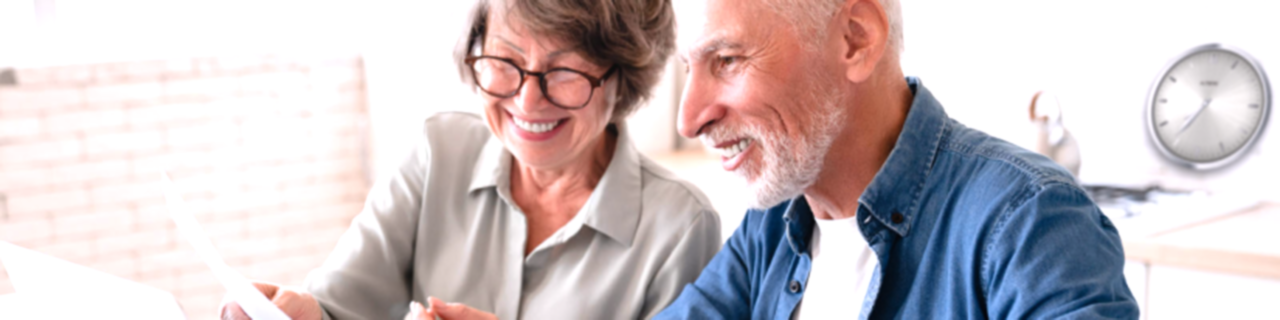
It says 7:36
